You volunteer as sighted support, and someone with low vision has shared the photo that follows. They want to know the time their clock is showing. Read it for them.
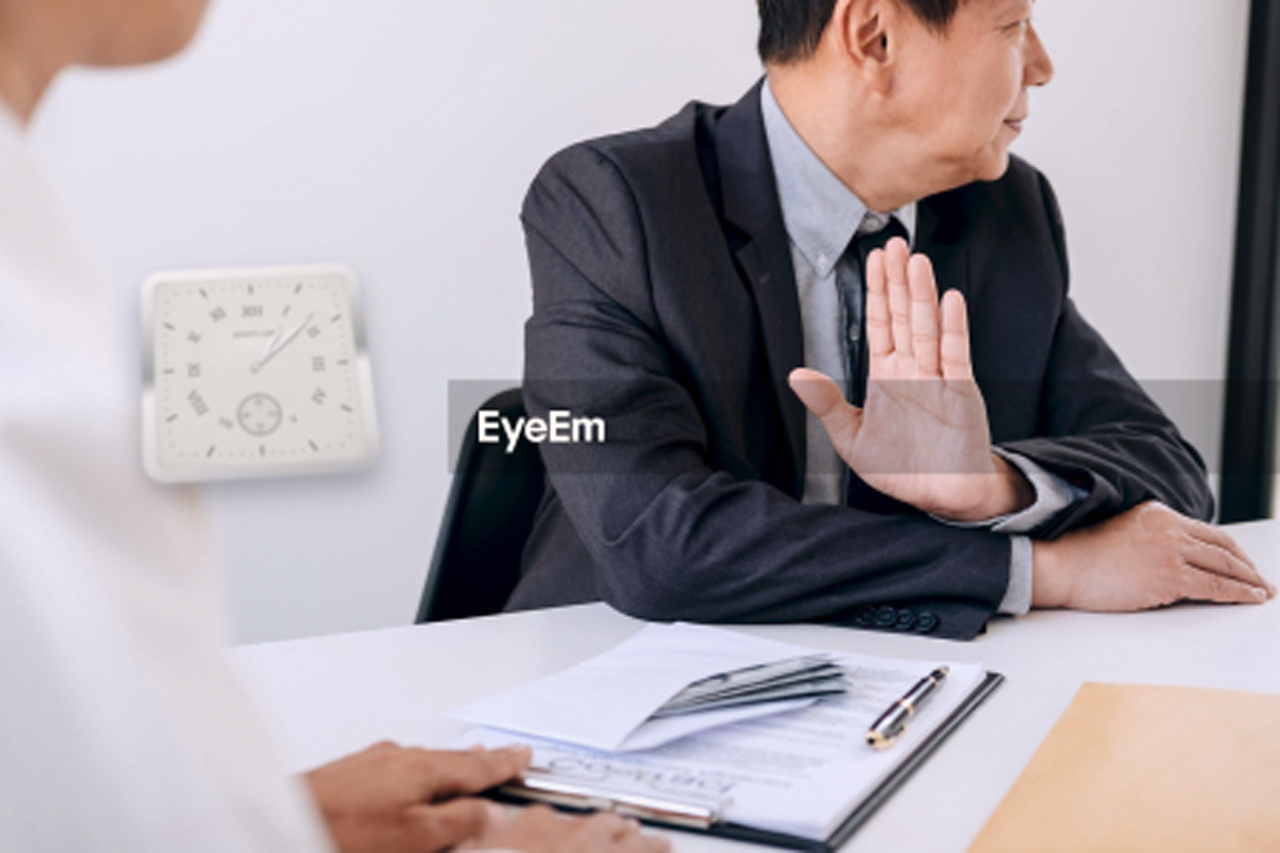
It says 1:08
